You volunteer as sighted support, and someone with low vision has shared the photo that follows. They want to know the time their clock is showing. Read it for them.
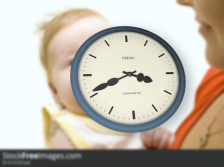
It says 3:41
